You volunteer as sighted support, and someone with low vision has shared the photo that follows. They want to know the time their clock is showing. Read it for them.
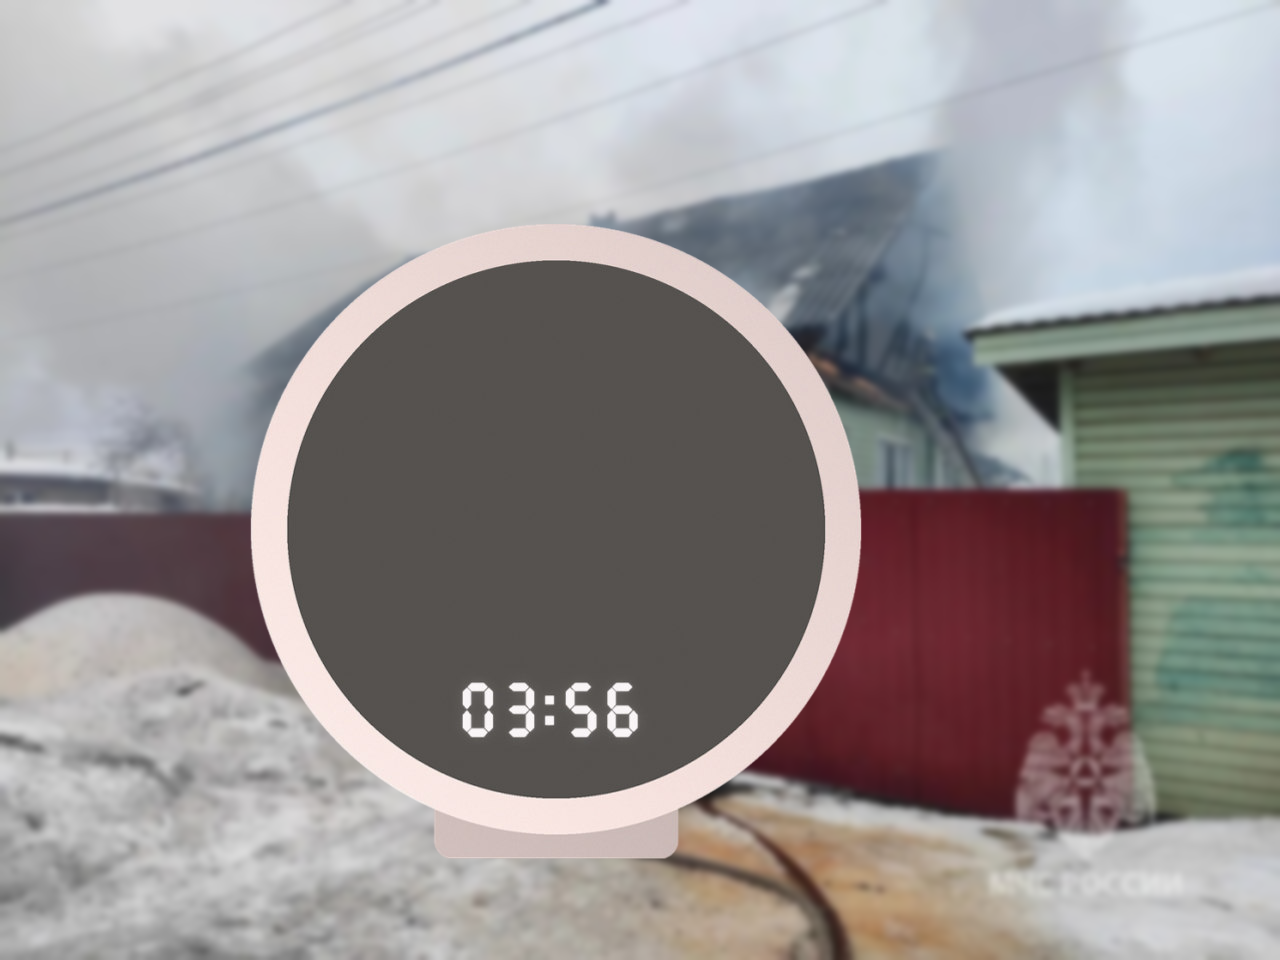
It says 3:56
